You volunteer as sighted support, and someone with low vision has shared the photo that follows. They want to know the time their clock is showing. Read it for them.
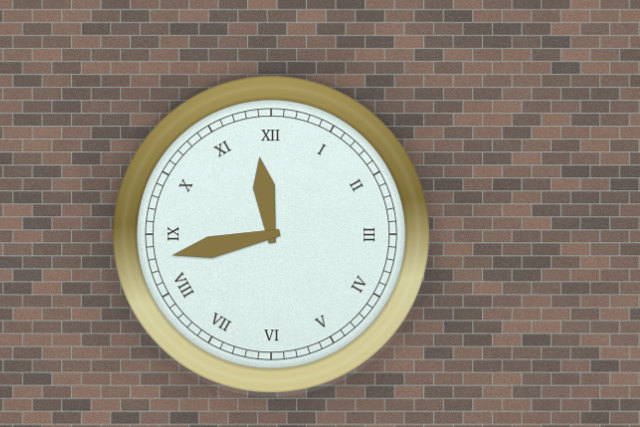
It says 11:43
